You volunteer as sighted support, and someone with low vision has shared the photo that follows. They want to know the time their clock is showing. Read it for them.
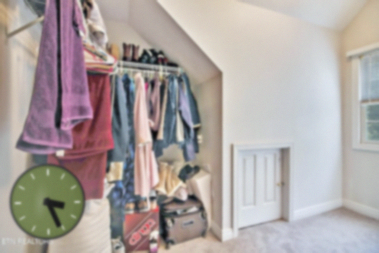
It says 3:26
